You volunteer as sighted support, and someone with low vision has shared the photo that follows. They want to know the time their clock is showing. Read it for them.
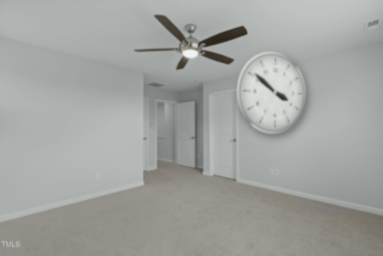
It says 3:51
